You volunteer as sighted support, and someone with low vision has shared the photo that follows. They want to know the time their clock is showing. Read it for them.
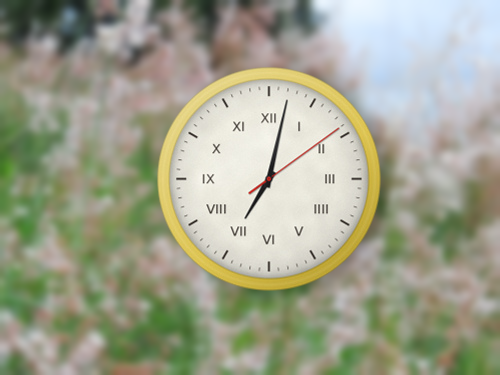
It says 7:02:09
